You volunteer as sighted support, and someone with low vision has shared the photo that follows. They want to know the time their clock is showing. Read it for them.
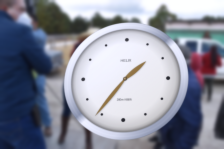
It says 1:36
